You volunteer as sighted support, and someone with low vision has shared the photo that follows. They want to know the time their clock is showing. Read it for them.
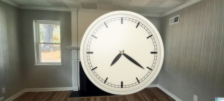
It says 7:21
